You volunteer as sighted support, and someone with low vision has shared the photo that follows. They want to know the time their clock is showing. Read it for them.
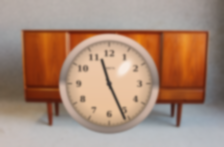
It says 11:26
